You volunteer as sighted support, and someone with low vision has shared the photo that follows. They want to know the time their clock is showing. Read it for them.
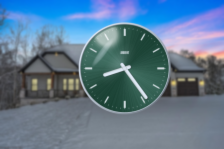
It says 8:24
